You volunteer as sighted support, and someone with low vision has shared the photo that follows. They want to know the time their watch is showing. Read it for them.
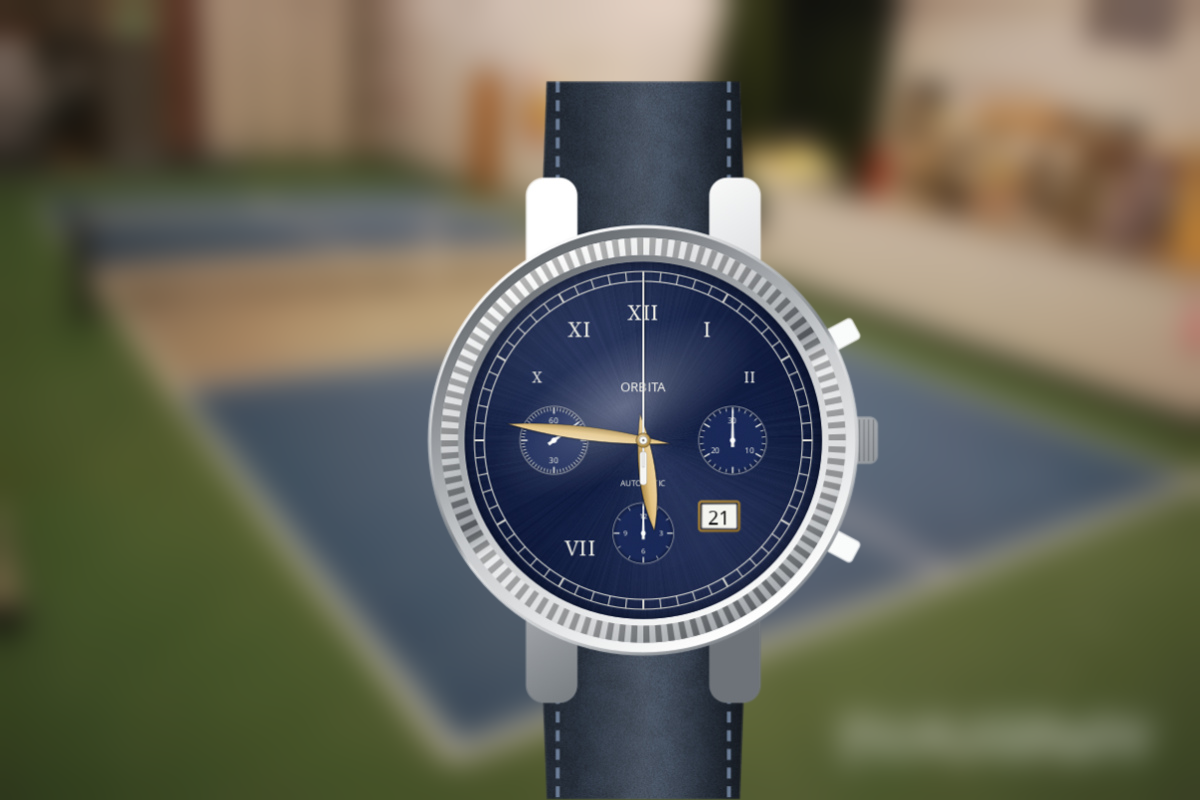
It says 5:46:09
